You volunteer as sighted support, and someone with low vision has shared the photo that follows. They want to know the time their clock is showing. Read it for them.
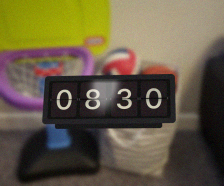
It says 8:30
